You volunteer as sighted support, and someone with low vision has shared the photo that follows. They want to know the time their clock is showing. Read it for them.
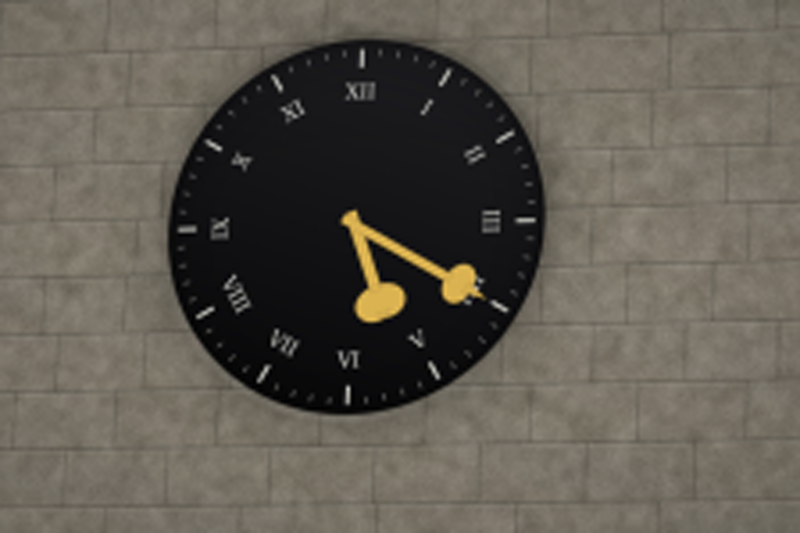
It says 5:20
